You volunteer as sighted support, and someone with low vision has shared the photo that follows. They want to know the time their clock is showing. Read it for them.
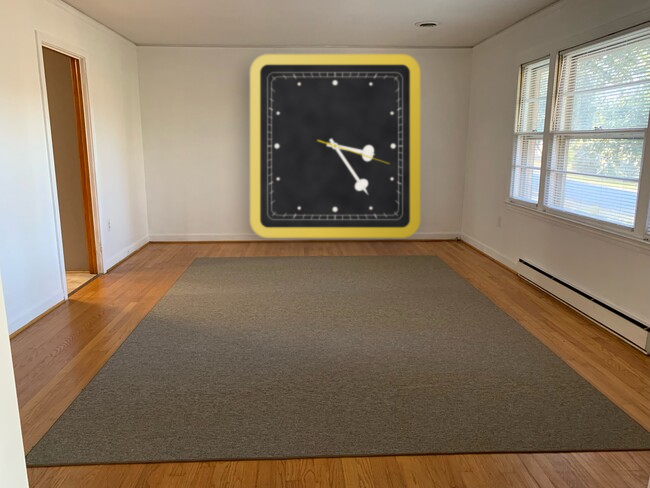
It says 3:24:18
